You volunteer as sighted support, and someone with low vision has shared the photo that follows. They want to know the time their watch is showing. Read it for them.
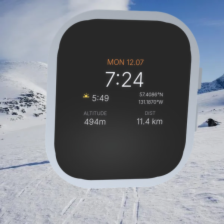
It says 7:24
